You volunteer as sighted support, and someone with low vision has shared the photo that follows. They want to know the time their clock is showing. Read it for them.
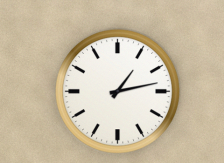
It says 1:13
